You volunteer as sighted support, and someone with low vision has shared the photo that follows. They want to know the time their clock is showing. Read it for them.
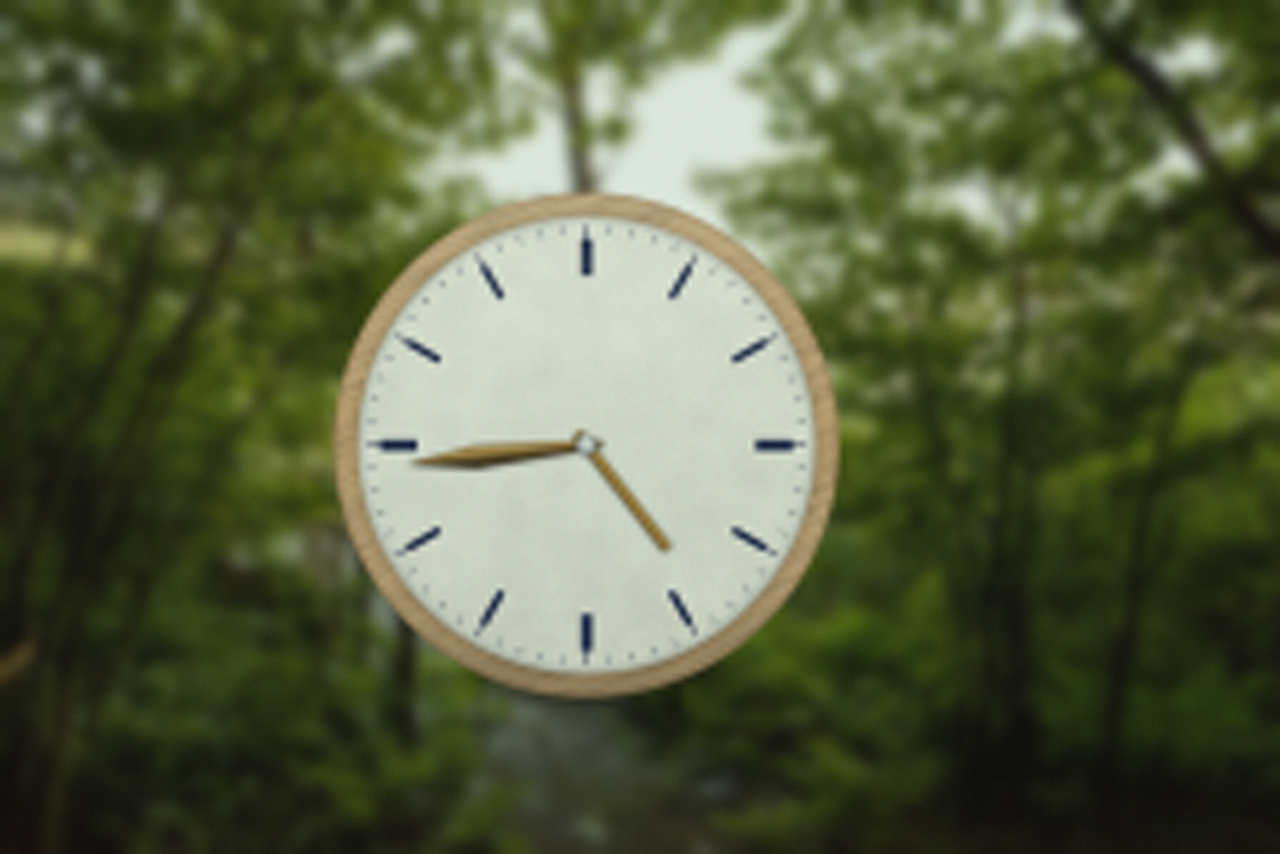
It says 4:44
